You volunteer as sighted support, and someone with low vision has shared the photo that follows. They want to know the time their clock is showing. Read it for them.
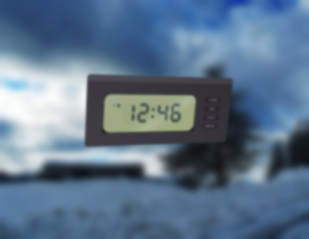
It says 12:46
